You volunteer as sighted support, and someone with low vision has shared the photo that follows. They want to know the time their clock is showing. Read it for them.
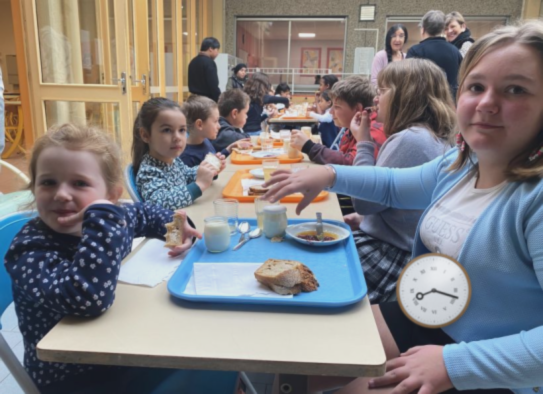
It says 8:18
